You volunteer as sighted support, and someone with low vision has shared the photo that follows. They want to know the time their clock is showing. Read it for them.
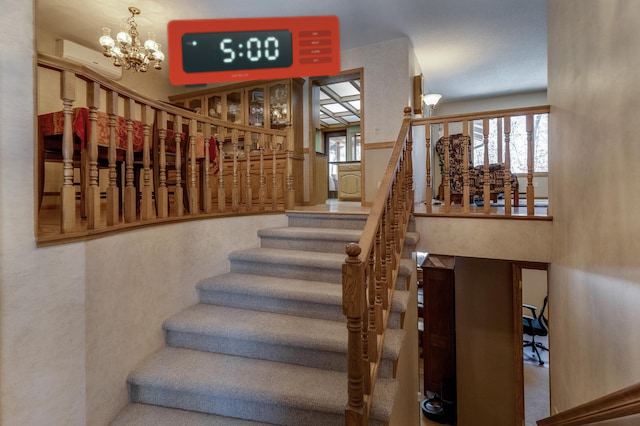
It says 5:00
